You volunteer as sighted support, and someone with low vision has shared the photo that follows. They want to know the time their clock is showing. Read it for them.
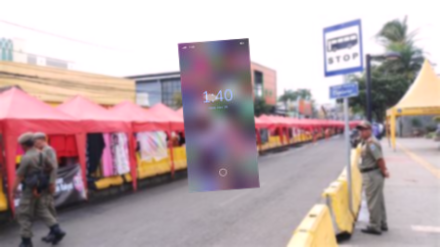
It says 1:40
